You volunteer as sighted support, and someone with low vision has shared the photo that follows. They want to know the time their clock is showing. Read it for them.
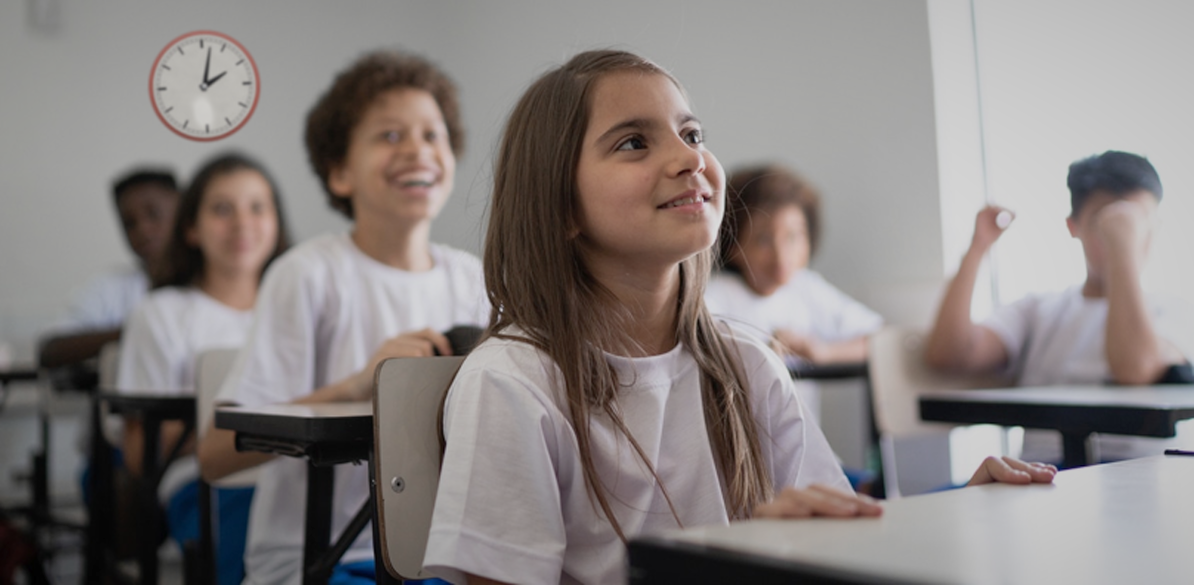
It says 2:02
